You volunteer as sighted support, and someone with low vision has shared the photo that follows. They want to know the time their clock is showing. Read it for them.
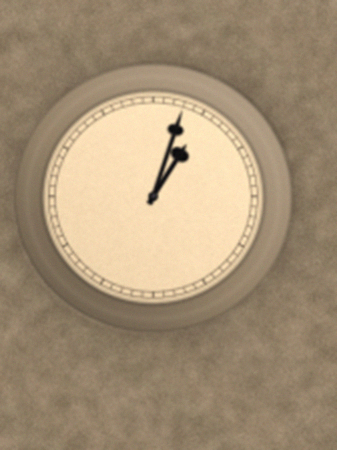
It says 1:03
